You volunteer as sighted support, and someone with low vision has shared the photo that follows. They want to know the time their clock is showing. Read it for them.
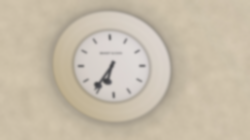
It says 6:36
